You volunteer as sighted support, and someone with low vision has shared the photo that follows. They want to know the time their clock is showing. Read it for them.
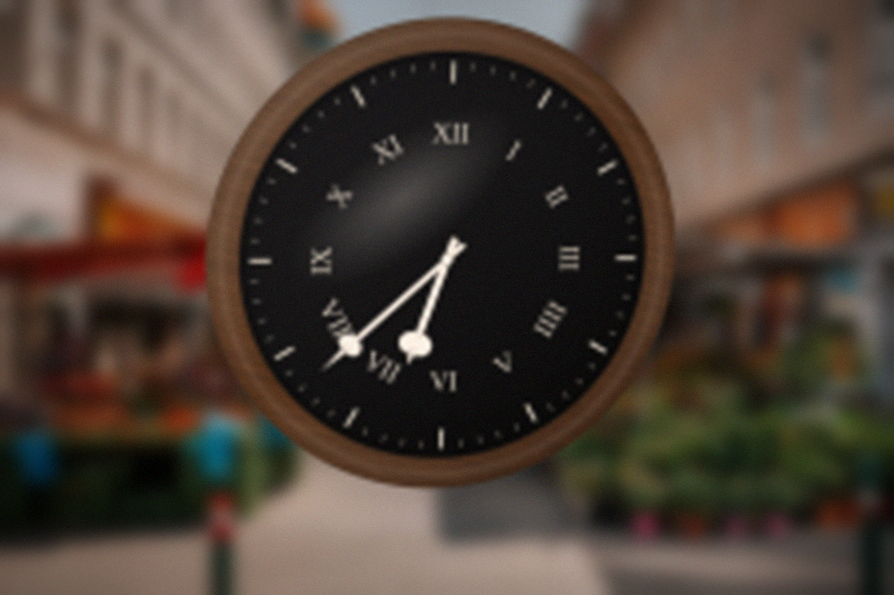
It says 6:38
